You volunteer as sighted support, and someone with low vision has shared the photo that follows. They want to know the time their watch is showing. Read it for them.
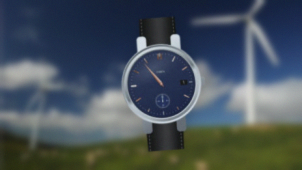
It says 10:54
